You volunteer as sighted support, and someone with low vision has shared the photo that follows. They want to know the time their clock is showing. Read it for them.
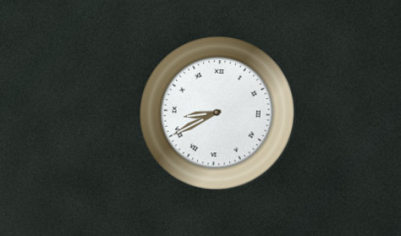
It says 8:40
